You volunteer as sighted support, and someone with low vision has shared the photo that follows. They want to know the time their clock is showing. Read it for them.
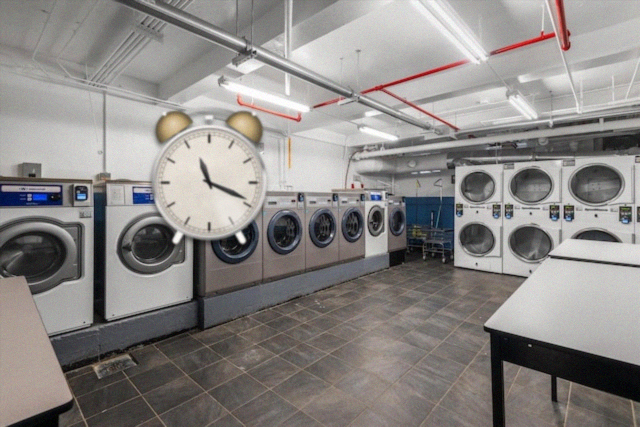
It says 11:19
